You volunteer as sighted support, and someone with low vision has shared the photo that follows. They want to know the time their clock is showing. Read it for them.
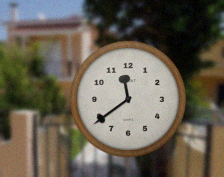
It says 11:39
